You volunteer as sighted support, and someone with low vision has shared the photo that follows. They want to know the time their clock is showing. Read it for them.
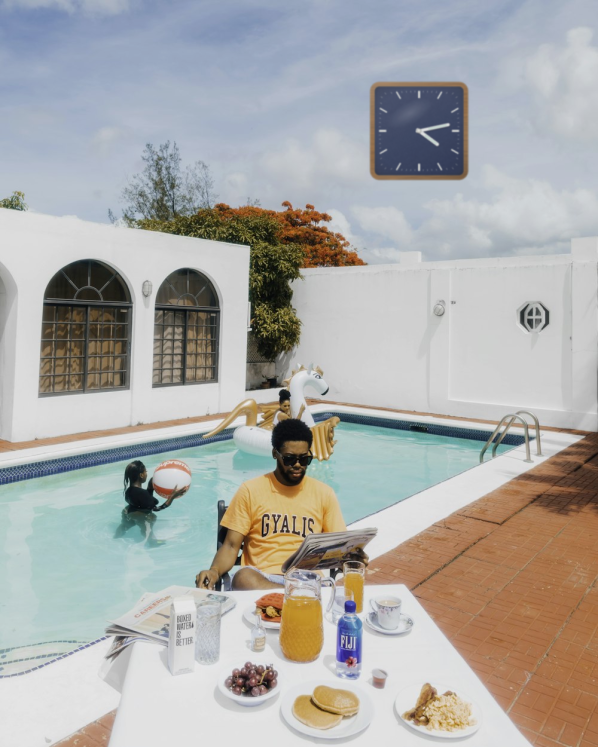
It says 4:13
